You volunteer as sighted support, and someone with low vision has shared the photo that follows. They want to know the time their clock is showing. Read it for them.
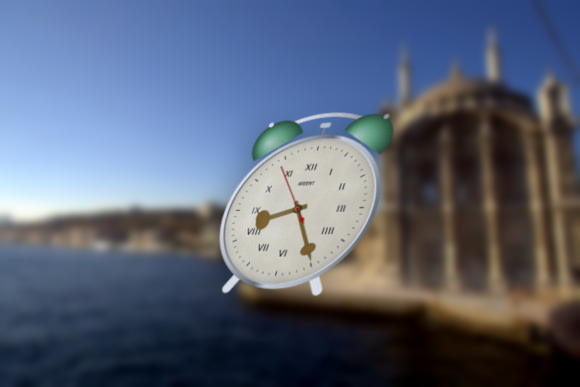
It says 8:24:54
